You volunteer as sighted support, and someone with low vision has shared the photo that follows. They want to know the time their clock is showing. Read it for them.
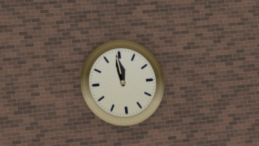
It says 11:59
